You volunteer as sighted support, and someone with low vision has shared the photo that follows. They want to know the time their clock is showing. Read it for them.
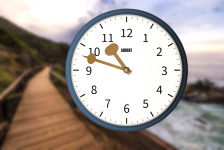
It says 10:48
